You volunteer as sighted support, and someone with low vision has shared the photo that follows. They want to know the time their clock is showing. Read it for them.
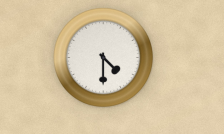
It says 4:30
